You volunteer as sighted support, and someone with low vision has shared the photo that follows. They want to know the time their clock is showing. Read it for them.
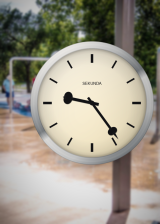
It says 9:24
